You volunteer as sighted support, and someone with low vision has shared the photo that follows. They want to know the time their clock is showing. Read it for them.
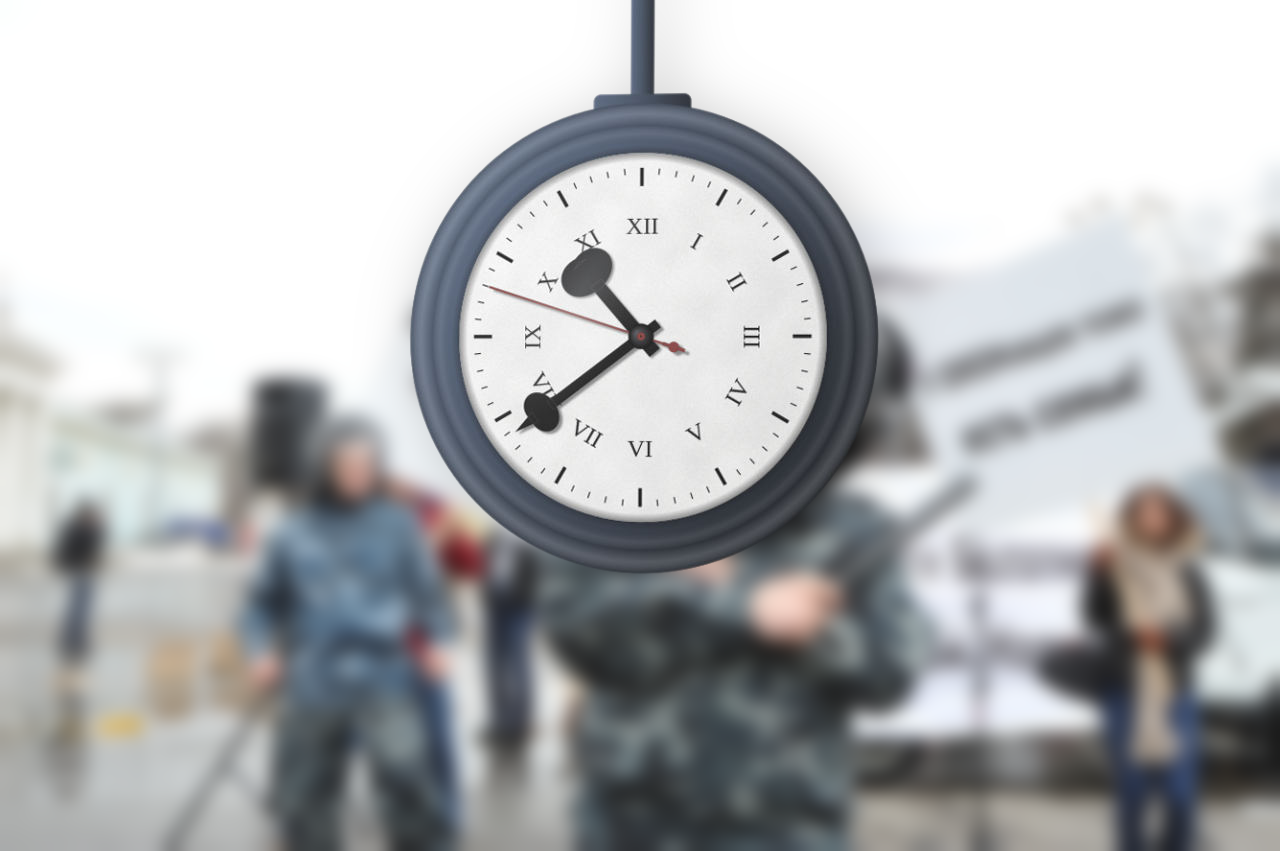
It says 10:38:48
